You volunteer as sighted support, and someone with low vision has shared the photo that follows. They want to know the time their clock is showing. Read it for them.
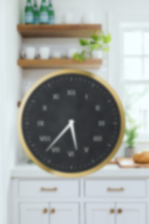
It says 5:37
